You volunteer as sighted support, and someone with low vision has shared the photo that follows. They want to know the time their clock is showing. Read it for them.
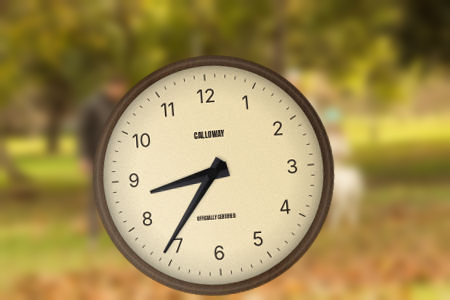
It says 8:36
